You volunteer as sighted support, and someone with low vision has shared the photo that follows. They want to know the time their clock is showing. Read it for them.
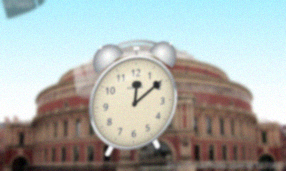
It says 12:09
